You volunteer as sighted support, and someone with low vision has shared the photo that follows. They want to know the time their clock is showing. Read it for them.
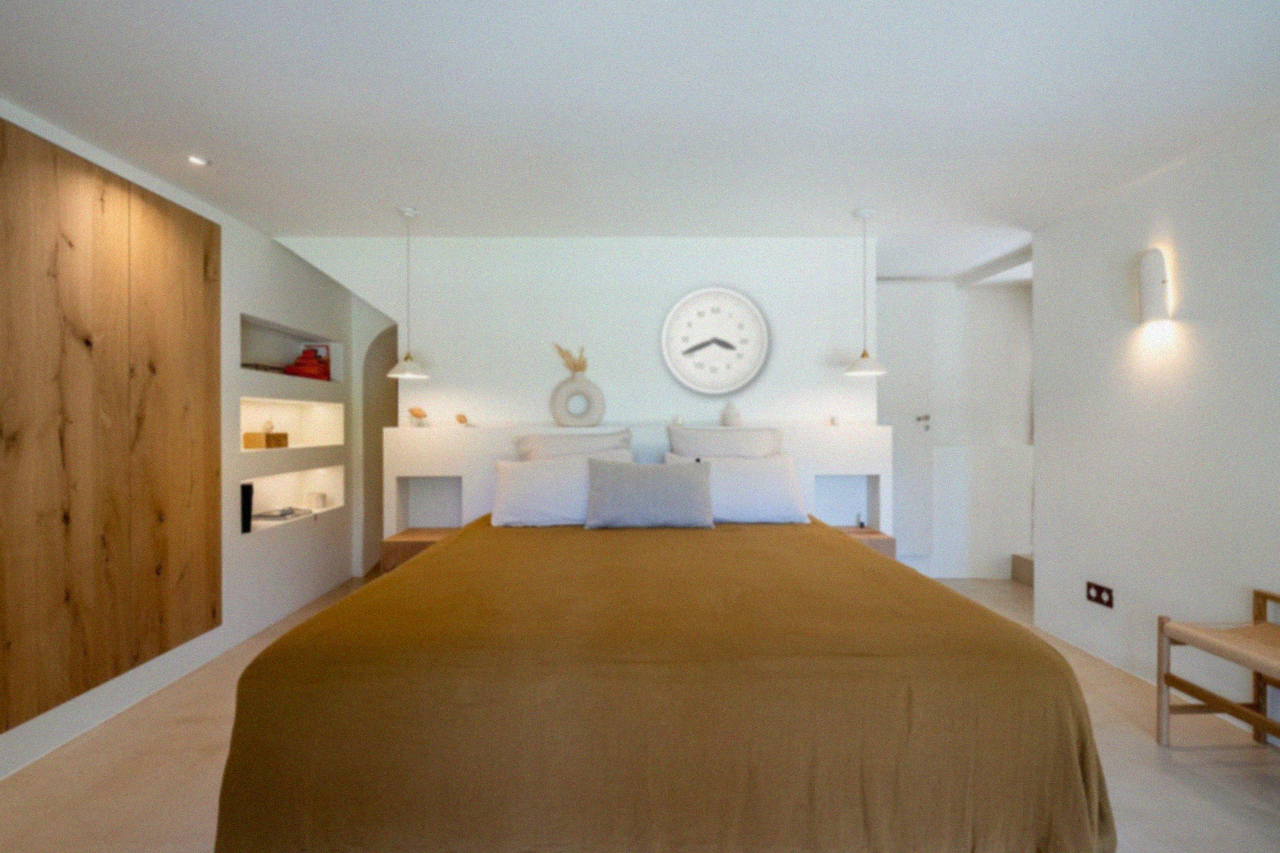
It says 3:41
